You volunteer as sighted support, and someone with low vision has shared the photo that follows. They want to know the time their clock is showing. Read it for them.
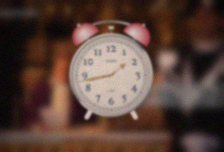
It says 1:43
